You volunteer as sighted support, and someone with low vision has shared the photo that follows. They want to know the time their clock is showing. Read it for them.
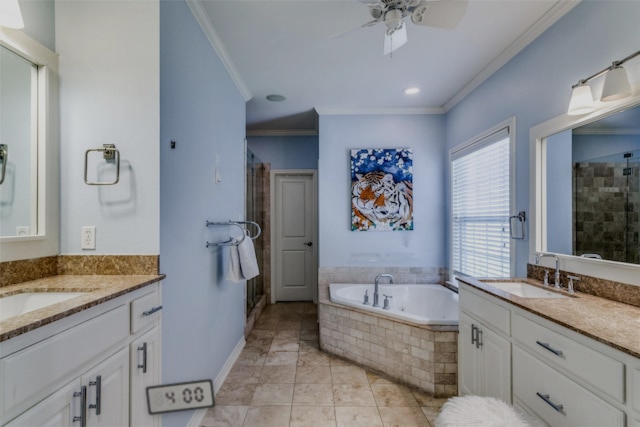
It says 4:00
